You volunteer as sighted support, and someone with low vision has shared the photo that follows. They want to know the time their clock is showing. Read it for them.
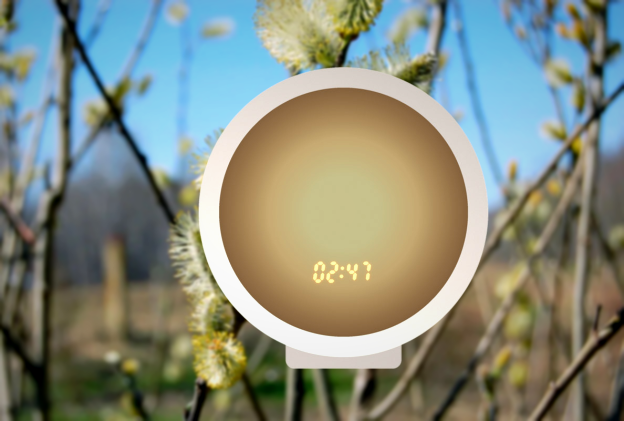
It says 2:47
